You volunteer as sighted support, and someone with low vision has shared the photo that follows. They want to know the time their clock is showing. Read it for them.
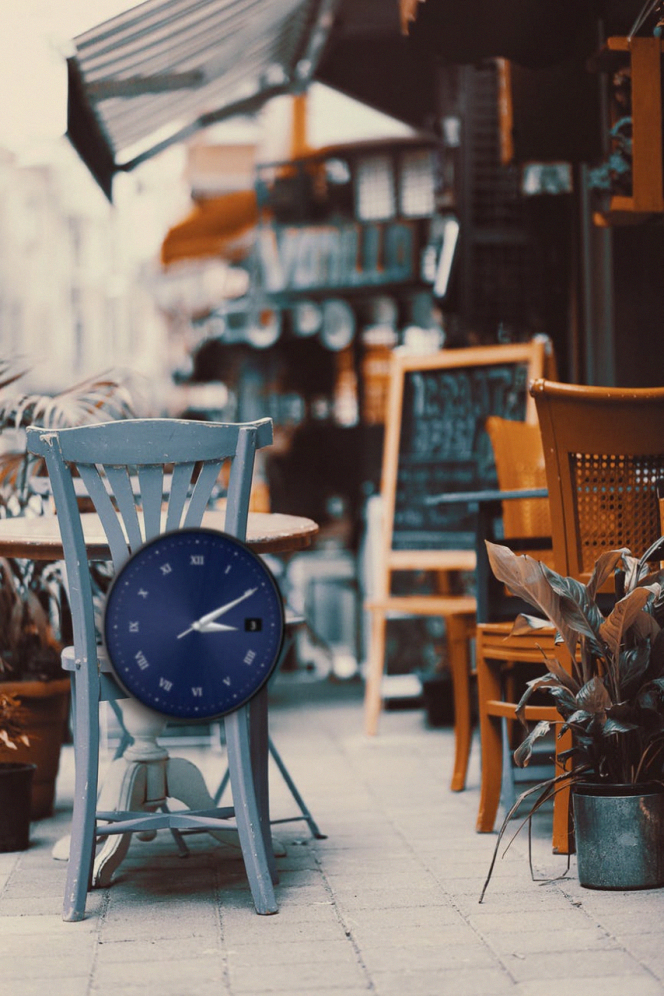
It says 3:10:10
